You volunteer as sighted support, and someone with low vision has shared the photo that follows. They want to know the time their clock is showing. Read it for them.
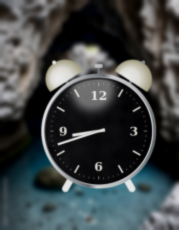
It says 8:42
